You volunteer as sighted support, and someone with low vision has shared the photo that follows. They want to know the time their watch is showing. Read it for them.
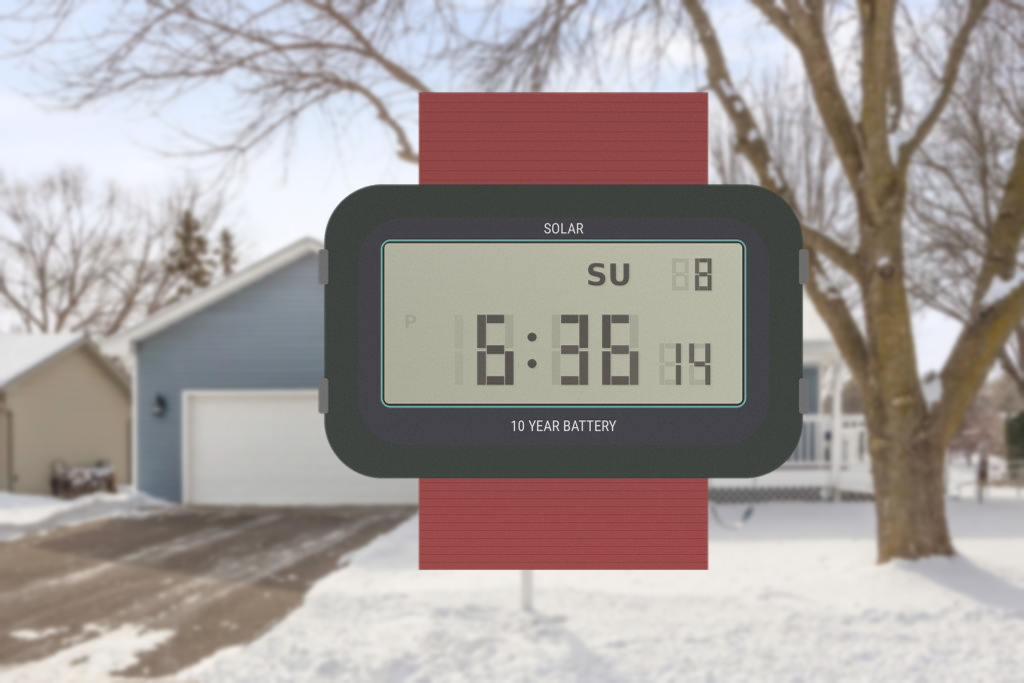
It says 6:36:14
